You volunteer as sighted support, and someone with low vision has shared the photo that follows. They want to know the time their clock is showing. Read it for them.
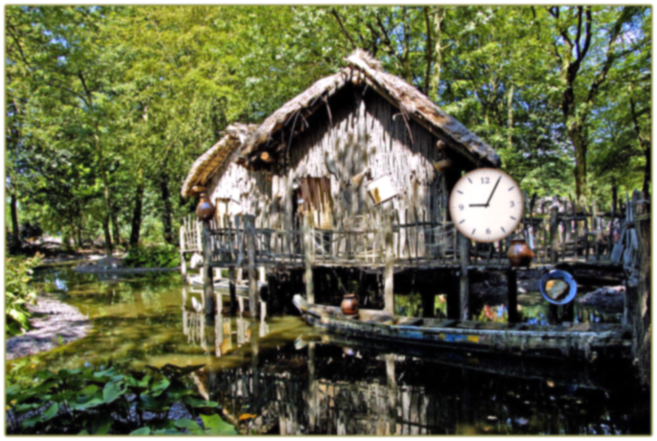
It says 9:05
